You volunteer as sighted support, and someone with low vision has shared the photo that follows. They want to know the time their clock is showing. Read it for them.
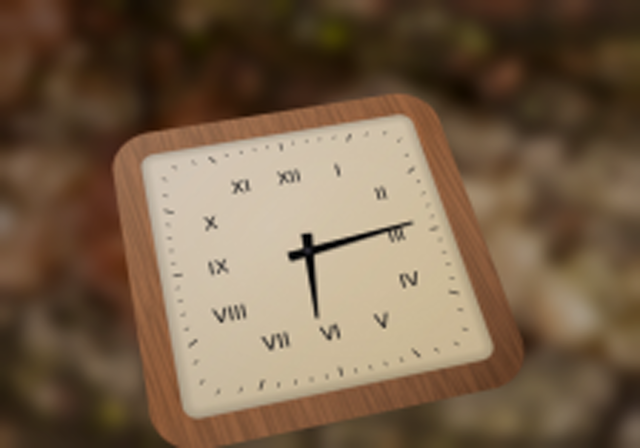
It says 6:14
